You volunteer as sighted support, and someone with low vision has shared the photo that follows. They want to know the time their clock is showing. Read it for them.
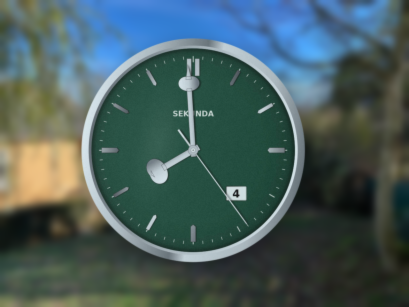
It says 7:59:24
